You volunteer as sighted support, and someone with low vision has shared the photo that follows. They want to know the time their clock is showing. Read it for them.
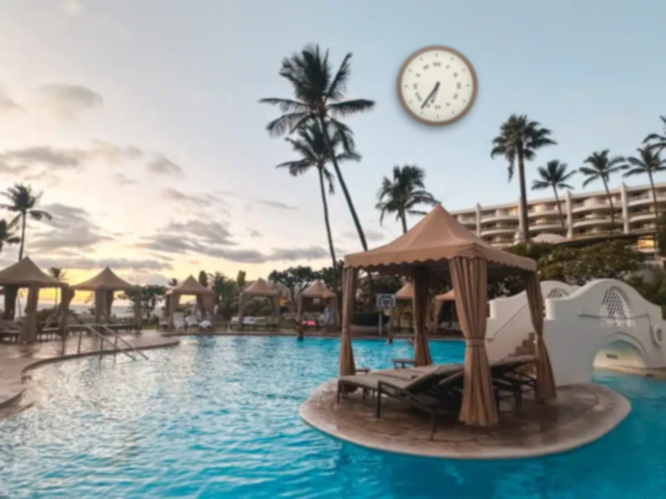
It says 6:36
